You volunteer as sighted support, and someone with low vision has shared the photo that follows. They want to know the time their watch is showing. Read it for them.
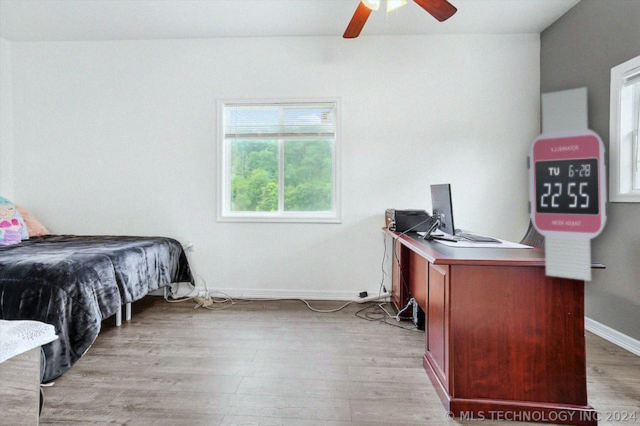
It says 22:55
